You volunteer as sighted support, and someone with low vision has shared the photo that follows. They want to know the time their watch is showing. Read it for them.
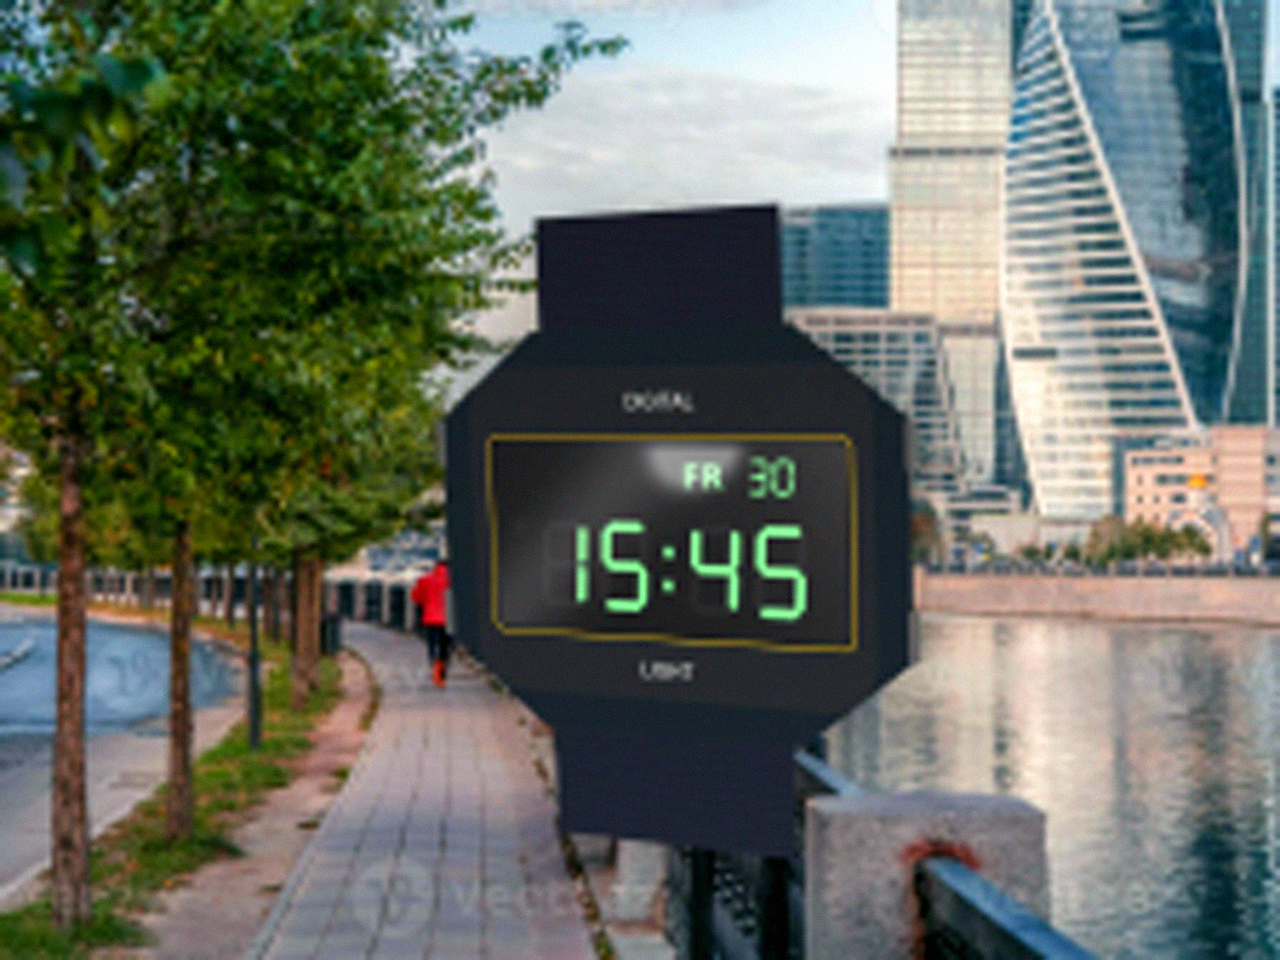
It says 15:45
